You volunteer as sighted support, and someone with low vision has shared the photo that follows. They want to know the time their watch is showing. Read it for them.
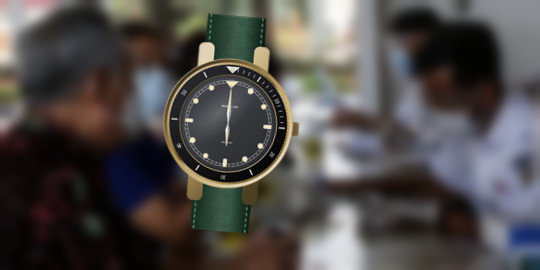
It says 6:00
